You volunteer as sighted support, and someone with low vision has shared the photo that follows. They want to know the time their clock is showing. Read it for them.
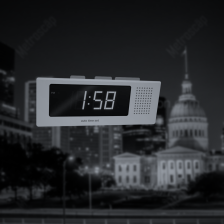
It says 1:58
